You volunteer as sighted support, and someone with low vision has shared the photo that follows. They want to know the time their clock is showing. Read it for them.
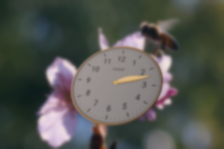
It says 2:12
